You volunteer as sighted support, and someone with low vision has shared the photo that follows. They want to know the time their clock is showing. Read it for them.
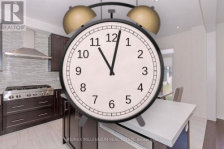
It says 11:02
